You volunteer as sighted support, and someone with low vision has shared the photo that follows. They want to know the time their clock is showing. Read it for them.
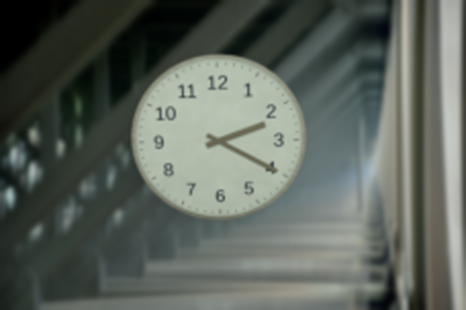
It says 2:20
